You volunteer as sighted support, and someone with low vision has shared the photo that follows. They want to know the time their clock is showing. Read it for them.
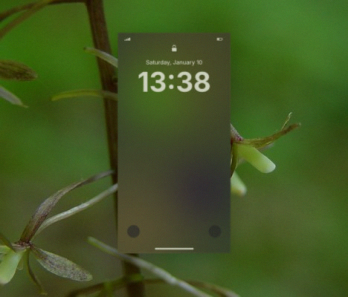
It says 13:38
